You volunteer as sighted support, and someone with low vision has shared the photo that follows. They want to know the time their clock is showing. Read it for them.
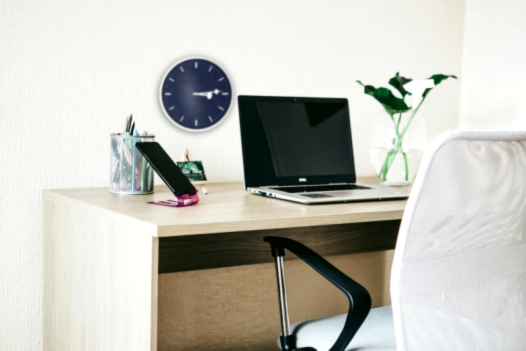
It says 3:14
